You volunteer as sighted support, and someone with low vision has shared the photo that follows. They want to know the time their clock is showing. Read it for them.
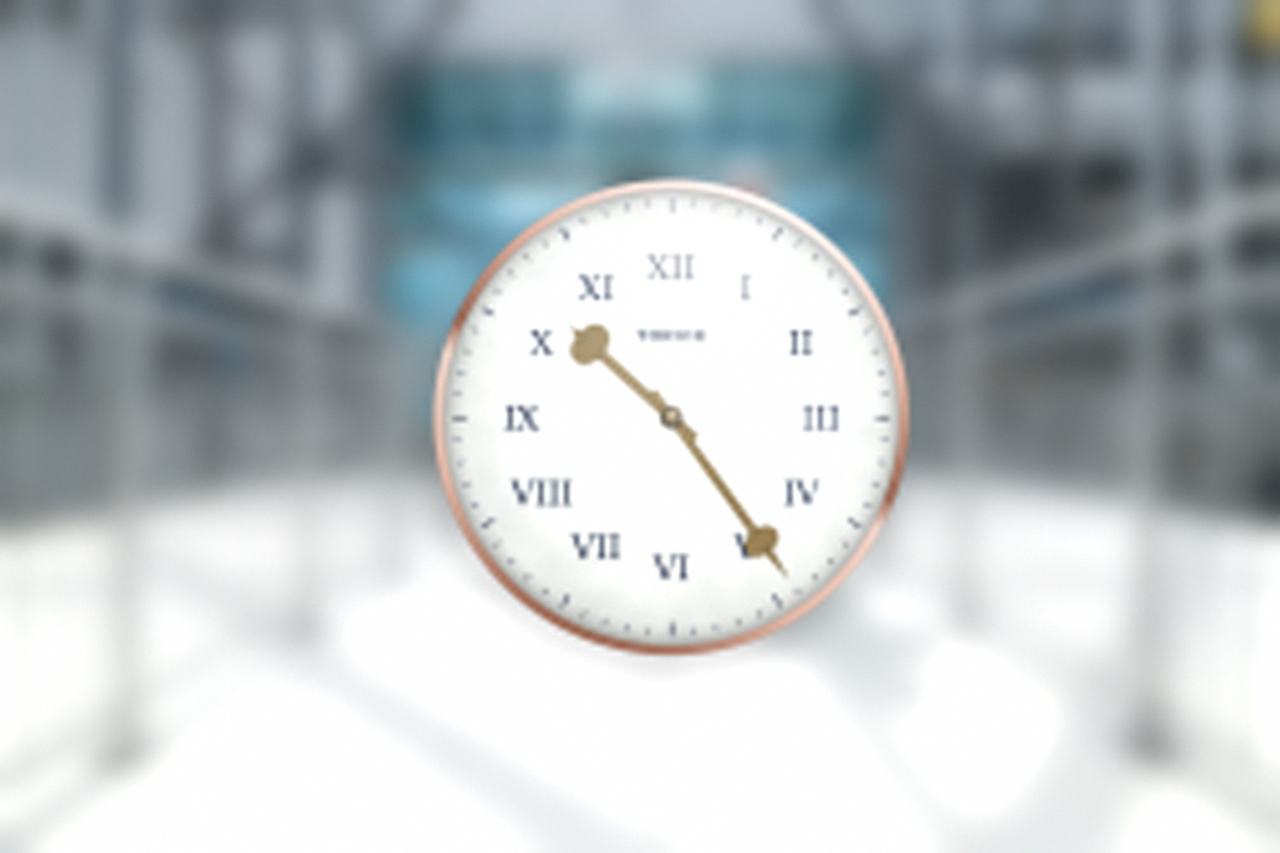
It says 10:24
